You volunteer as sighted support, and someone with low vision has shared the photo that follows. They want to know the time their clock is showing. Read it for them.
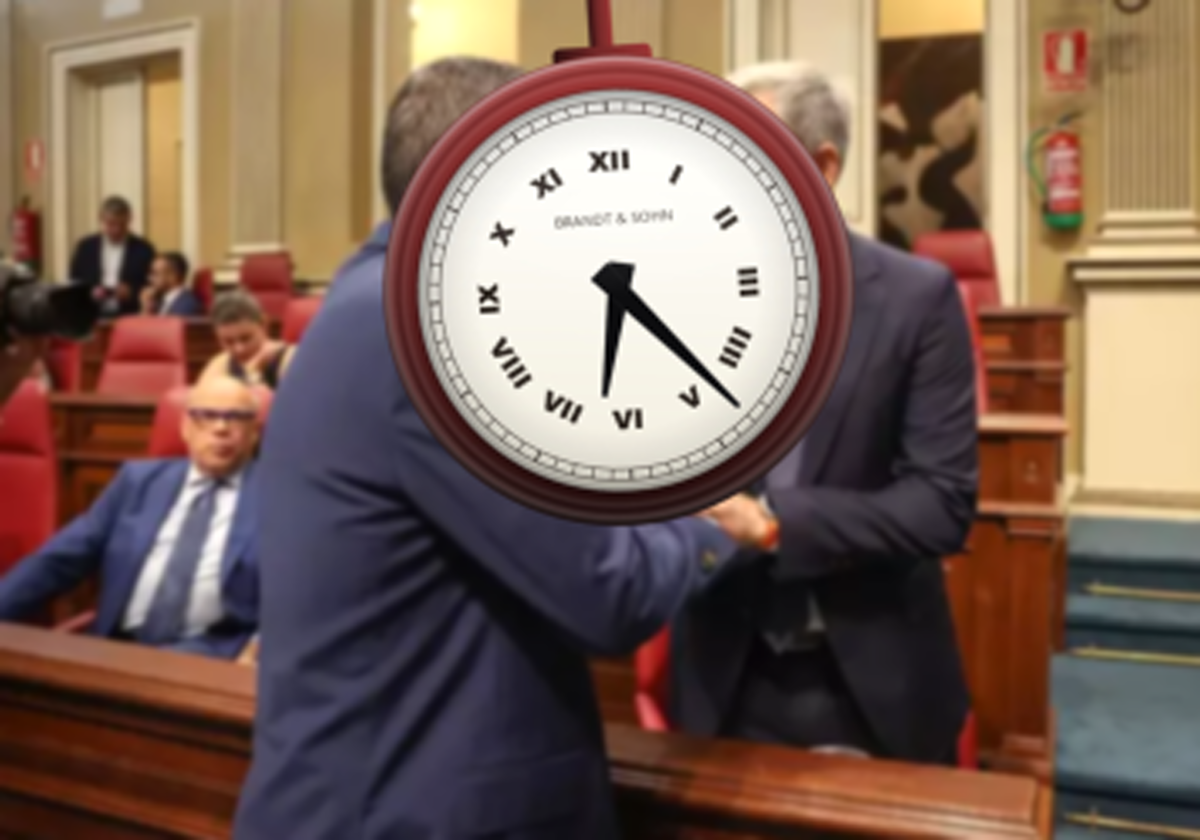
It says 6:23
